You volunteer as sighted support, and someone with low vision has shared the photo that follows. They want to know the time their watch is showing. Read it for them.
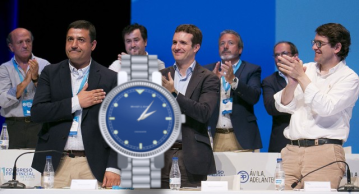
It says 2:06
